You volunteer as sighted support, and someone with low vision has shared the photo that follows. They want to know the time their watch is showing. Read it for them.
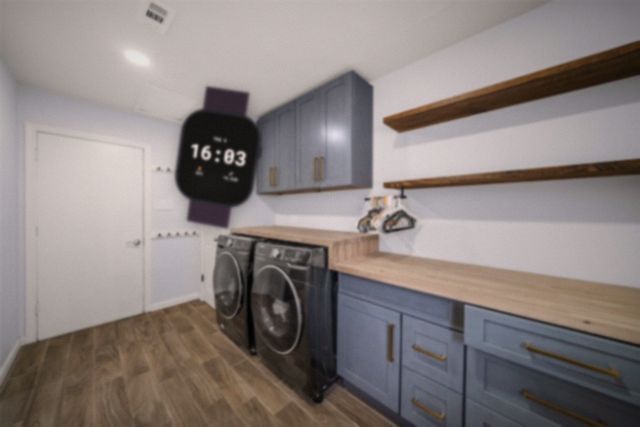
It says 16:03
